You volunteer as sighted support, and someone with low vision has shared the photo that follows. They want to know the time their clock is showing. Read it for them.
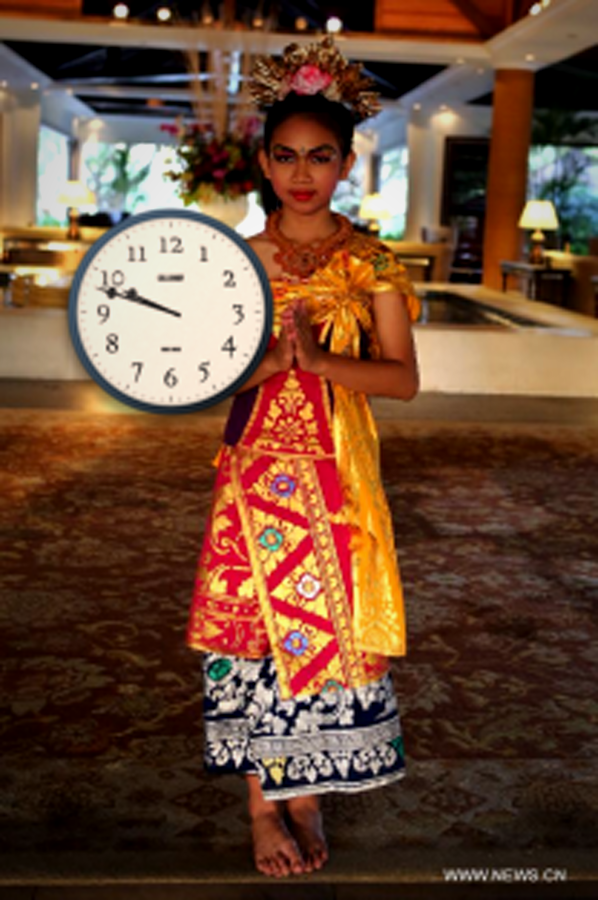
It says 9:48
